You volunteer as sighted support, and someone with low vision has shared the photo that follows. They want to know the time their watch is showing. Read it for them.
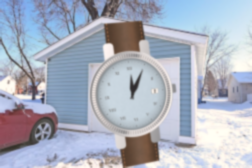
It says 12:05
